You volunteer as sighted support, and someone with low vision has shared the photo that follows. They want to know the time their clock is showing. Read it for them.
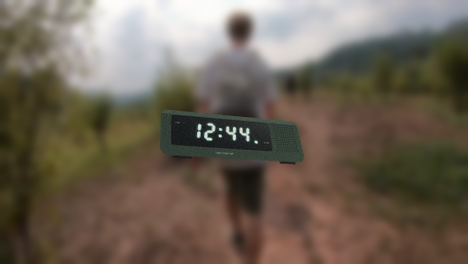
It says 12:44
